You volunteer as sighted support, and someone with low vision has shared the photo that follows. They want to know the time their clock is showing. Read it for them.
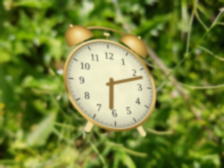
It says 6:12
